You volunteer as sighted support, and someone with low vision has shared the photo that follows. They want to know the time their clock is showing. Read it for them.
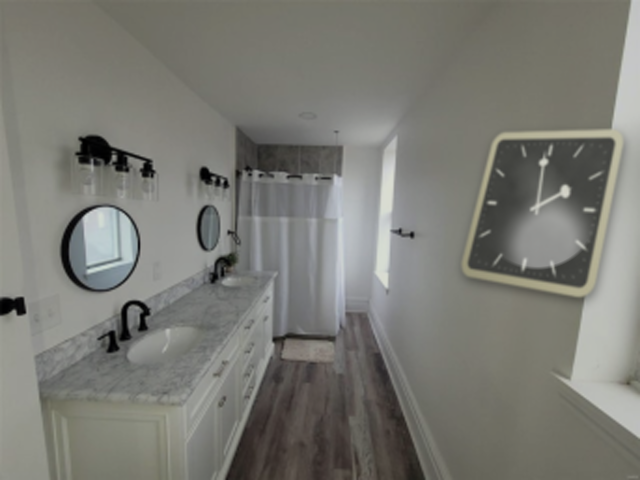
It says 1:59
